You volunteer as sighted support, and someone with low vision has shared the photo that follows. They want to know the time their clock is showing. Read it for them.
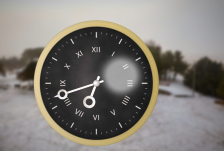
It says 6:42
